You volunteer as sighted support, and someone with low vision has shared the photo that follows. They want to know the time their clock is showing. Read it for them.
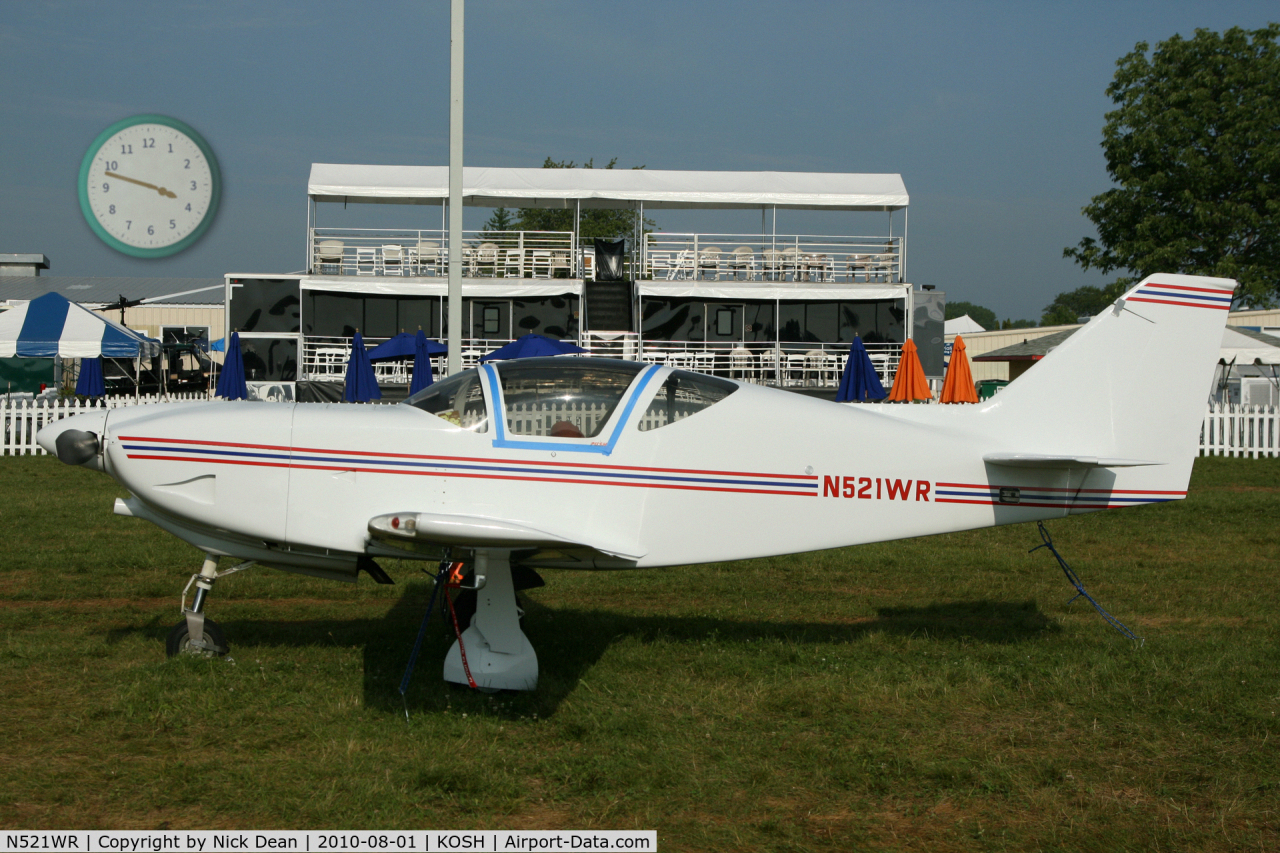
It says 3:48
